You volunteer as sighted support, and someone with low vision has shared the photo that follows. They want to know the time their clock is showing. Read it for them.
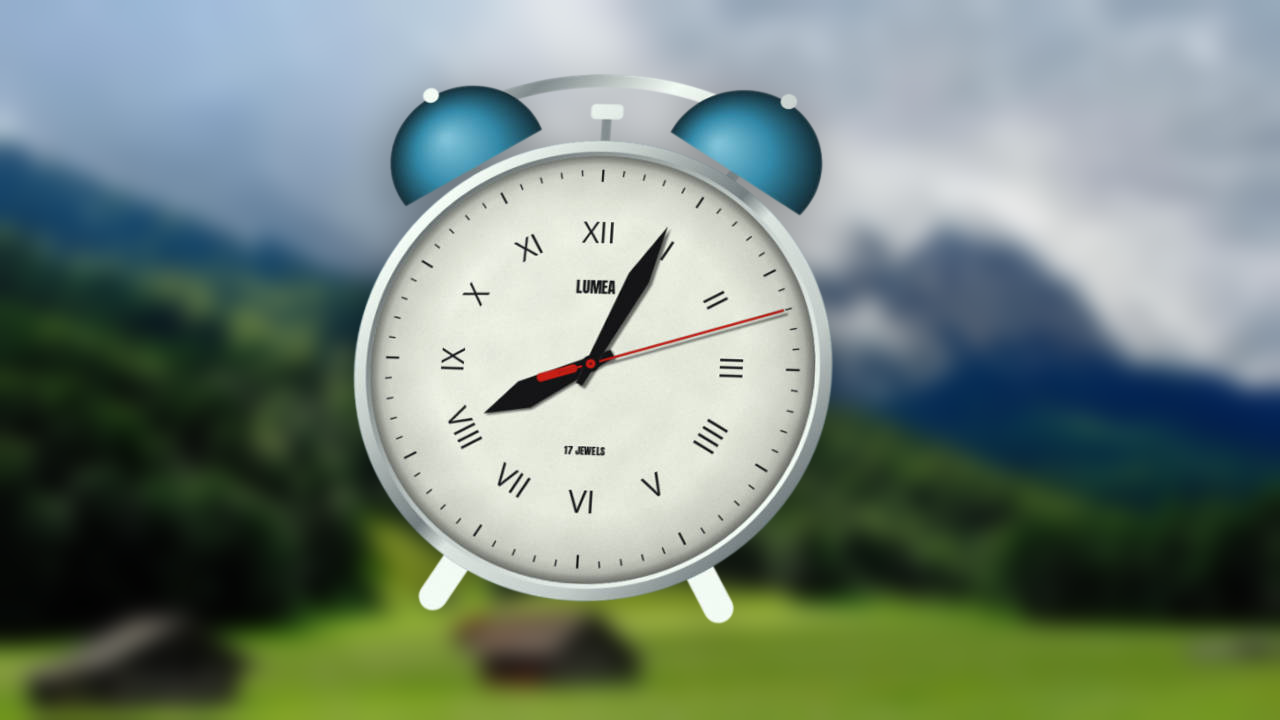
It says 8:04:12
